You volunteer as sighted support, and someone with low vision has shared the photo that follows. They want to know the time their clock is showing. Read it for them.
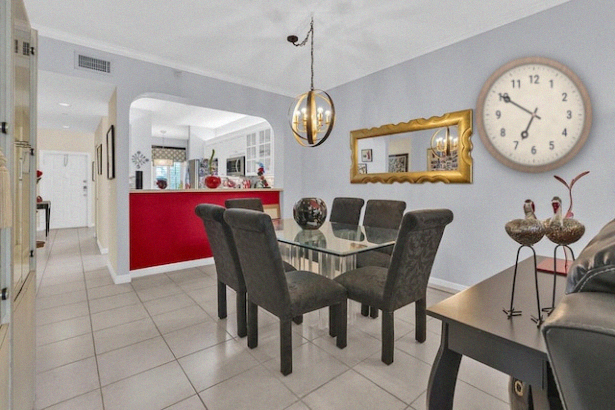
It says 6:50
